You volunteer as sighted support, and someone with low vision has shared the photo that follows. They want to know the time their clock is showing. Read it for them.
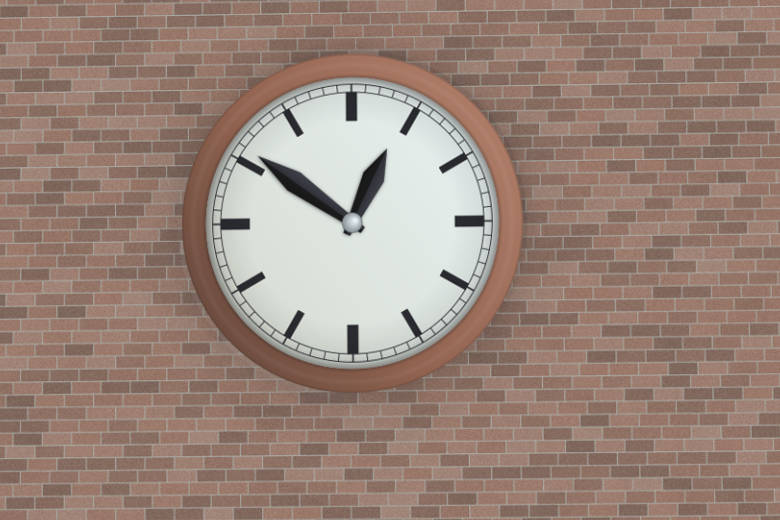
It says 12:51
